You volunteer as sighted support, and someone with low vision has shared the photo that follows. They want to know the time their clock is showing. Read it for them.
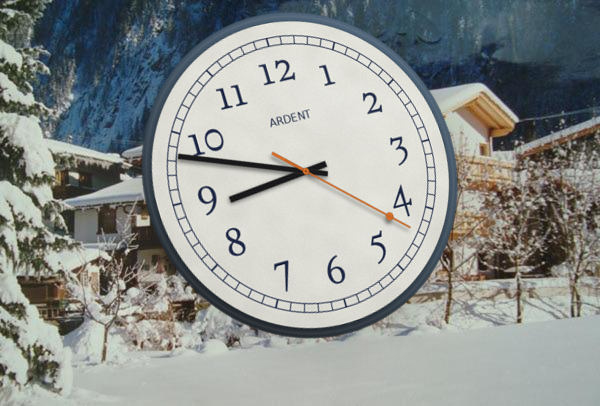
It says 8:48:22
